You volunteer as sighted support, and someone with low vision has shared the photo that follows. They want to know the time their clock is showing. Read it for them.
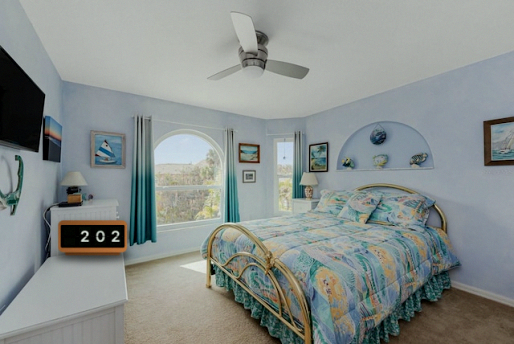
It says 2:02
